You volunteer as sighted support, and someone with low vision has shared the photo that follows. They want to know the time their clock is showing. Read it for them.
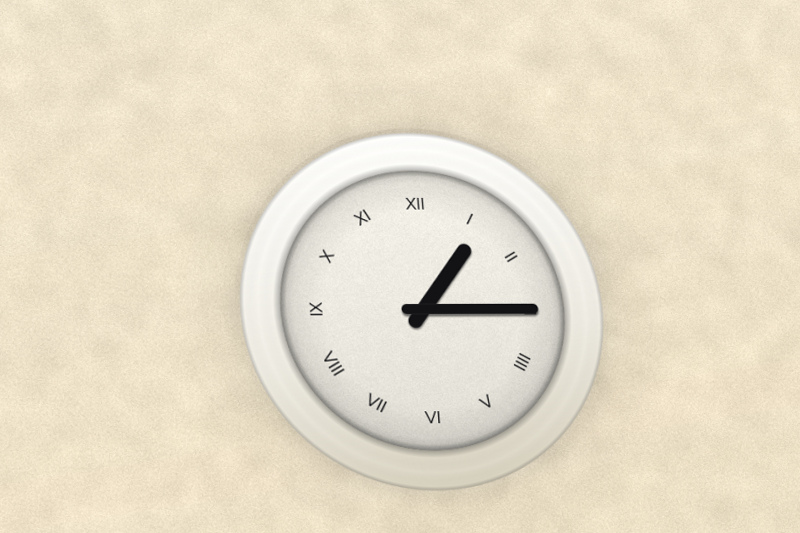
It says 1:15
